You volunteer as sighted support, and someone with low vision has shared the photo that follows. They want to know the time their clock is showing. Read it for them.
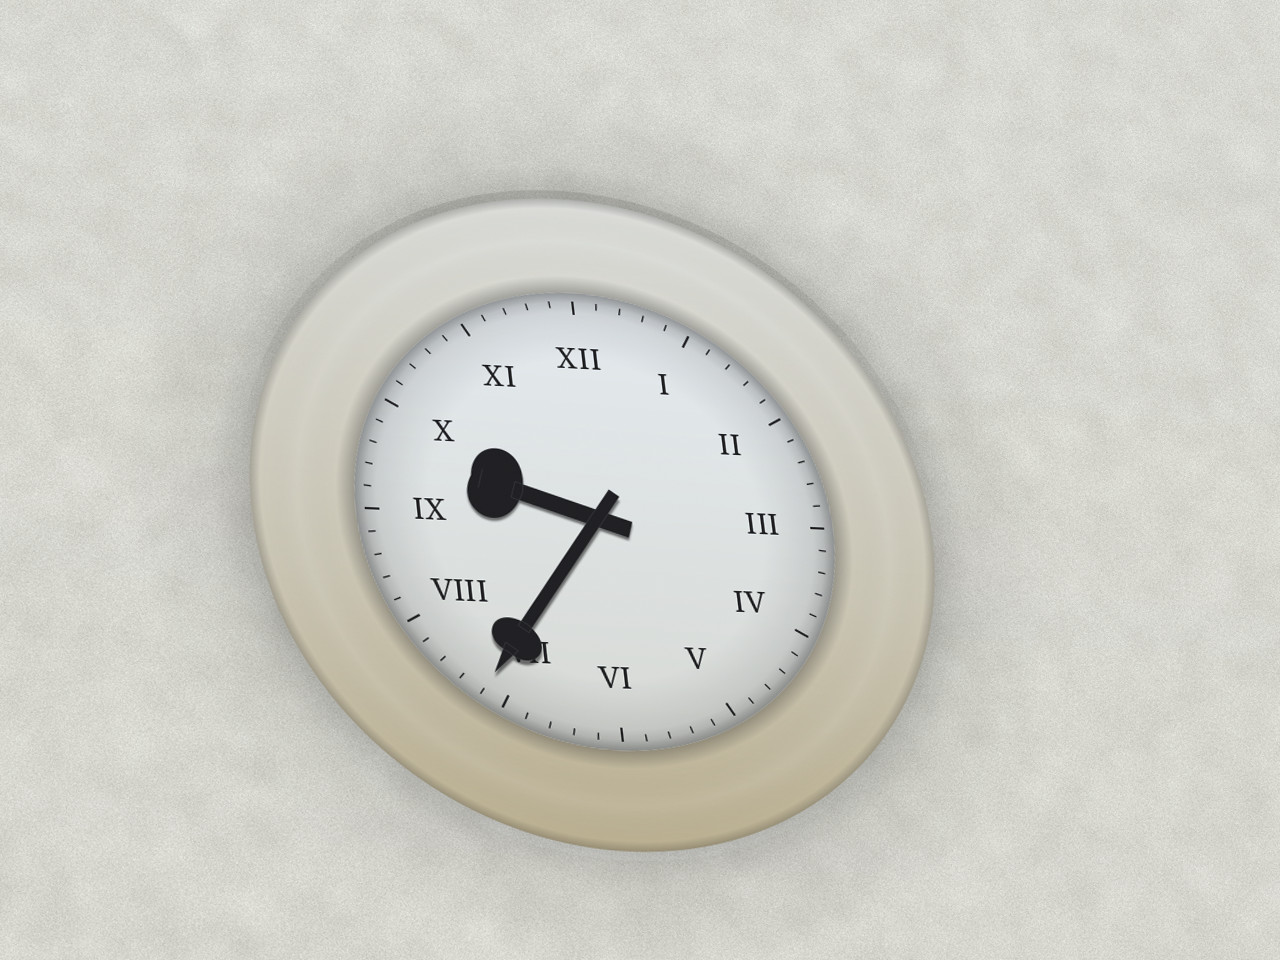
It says 9:36
